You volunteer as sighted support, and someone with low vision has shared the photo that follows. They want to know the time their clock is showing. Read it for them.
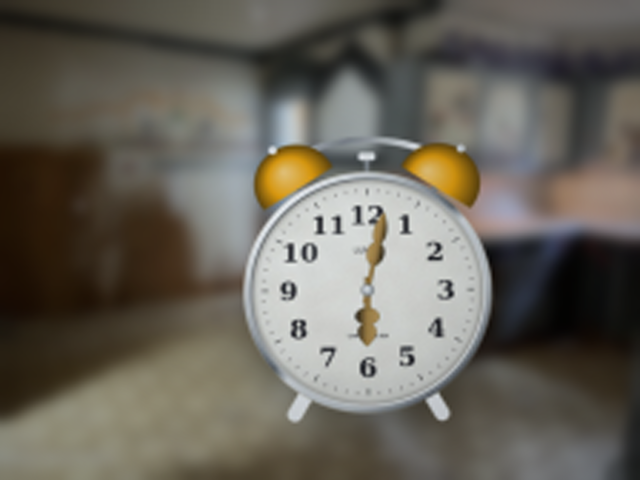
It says 6:02
